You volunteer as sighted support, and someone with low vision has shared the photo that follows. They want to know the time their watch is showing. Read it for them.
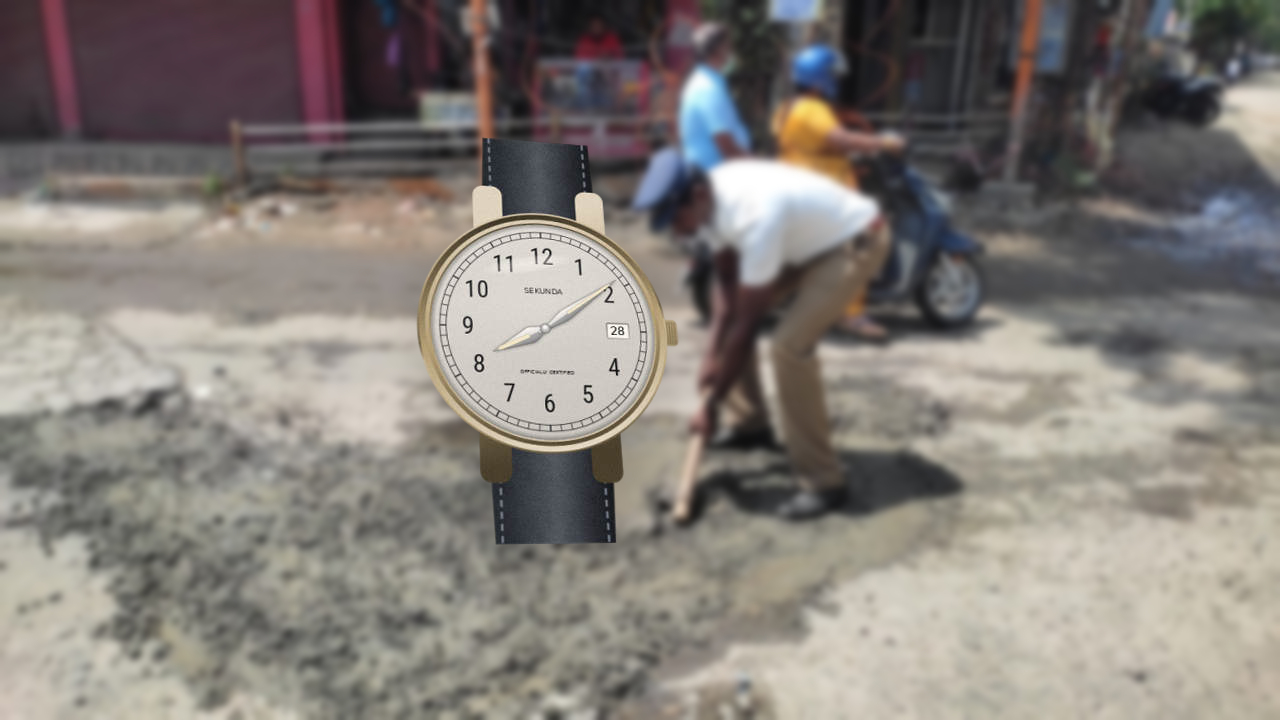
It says 8:09
